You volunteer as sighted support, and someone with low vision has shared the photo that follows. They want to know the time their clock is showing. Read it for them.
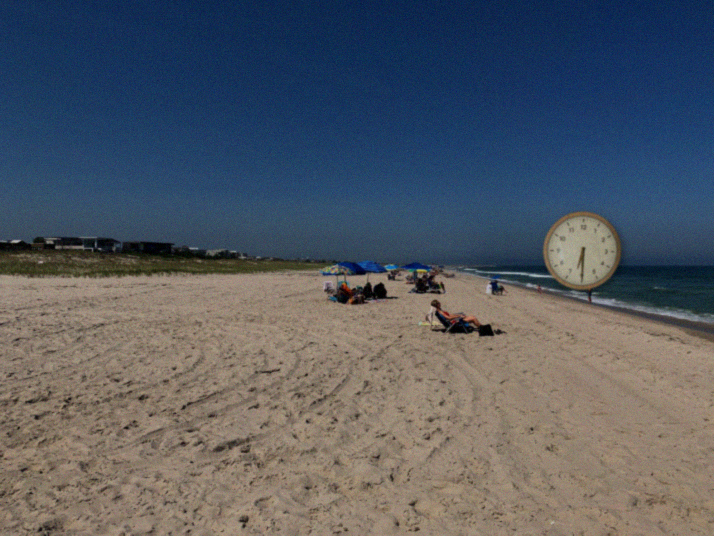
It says 6:30
